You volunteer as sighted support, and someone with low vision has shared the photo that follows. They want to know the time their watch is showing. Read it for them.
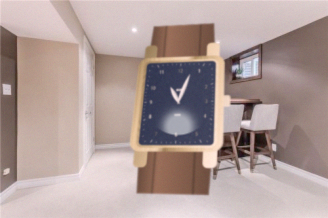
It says 11:03
